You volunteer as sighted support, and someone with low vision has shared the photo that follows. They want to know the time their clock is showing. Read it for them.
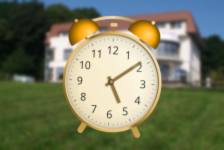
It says 5:09
